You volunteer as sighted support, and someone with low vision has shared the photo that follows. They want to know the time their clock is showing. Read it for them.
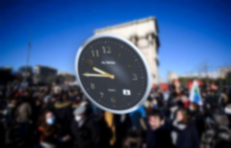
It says 9:45
